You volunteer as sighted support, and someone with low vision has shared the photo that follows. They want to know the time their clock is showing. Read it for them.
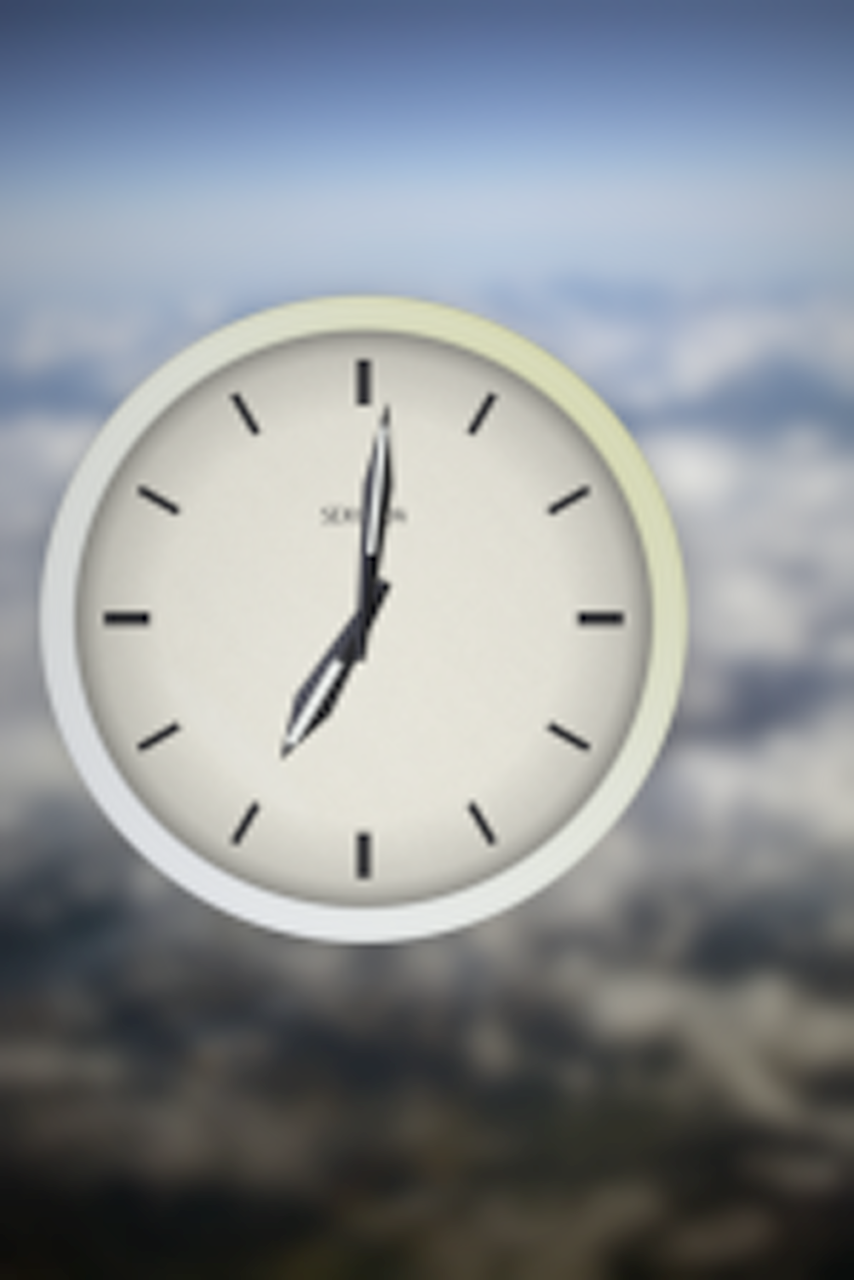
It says 7:01
